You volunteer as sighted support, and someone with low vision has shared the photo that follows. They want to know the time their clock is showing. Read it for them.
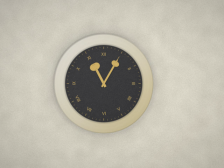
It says 11:05
